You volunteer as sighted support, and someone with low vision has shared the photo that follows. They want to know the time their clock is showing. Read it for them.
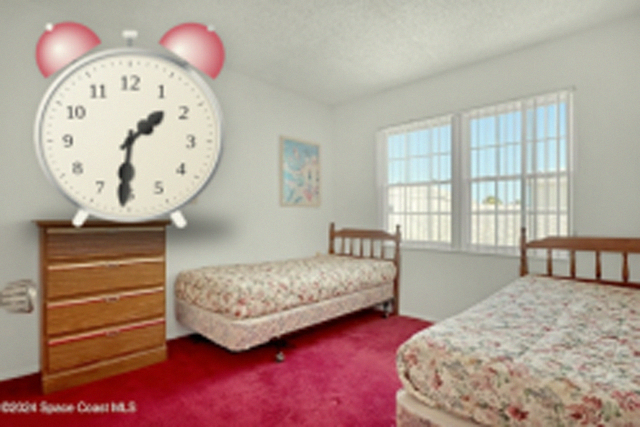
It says 1:31
